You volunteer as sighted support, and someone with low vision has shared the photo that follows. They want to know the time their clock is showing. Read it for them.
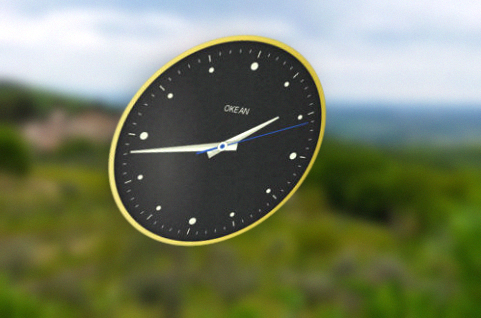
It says 1:43:11
